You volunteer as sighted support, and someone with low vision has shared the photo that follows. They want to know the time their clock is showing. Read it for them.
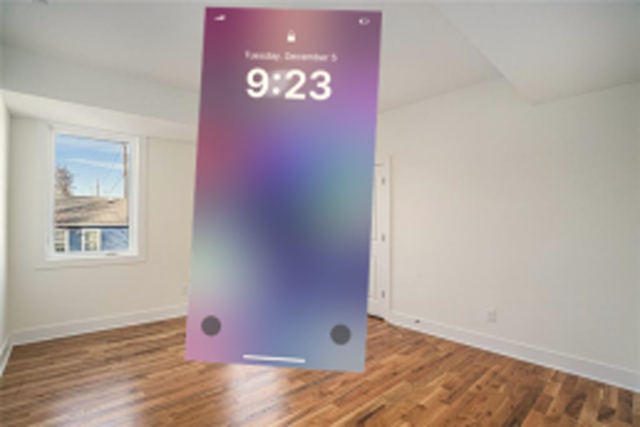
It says 9:23
